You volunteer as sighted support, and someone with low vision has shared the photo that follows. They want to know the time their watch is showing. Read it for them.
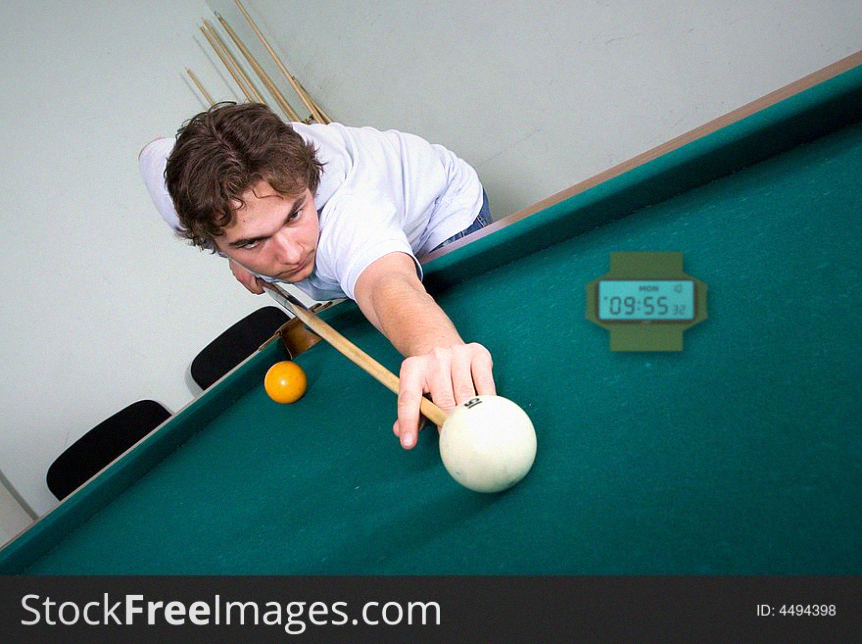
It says 9:55
